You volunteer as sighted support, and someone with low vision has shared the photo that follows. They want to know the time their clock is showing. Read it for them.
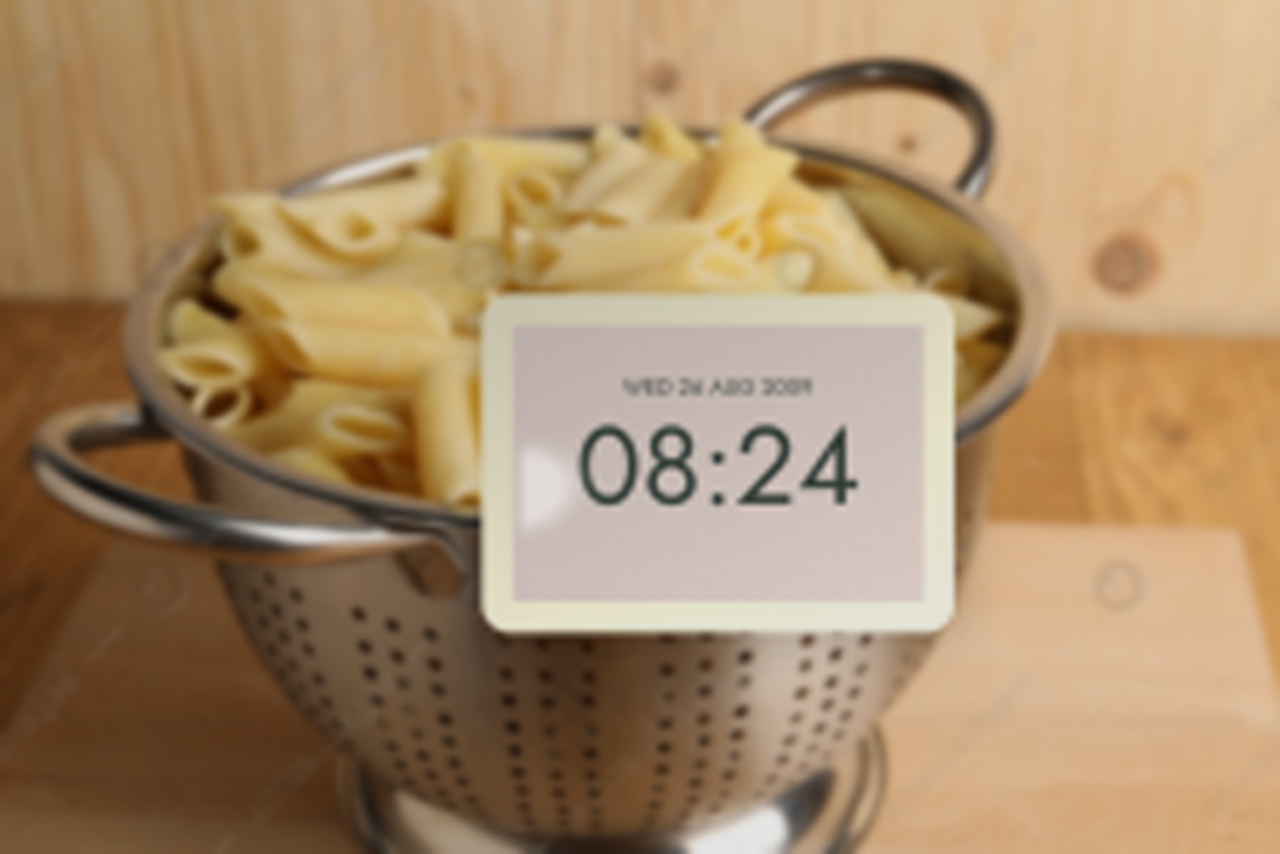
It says 8:24
